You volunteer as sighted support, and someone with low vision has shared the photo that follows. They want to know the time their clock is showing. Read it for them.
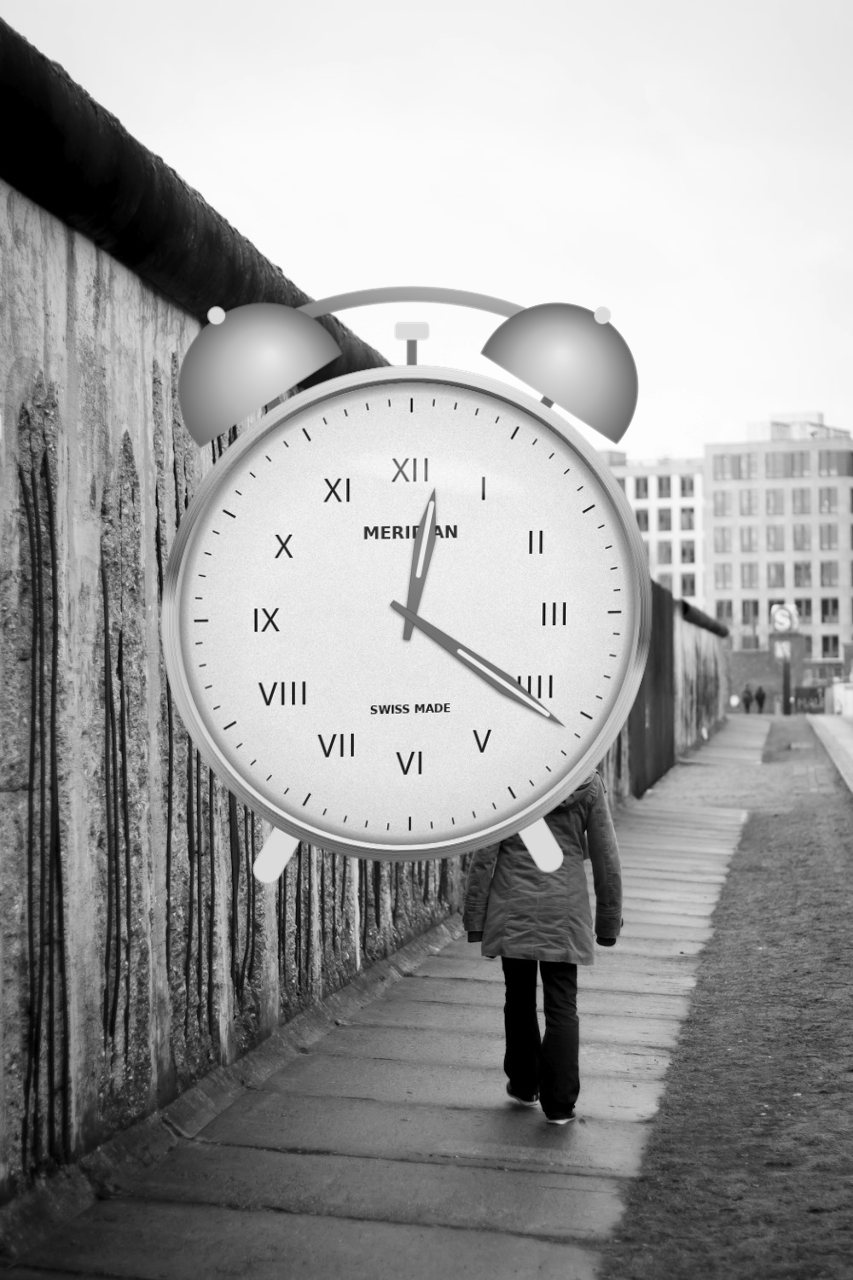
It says 12:21
